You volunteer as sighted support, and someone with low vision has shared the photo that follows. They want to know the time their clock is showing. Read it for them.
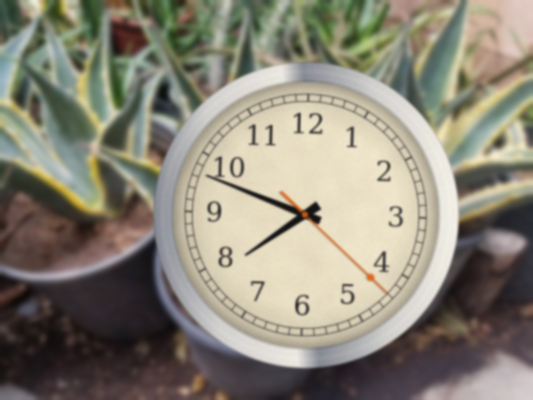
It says 7:48:22
